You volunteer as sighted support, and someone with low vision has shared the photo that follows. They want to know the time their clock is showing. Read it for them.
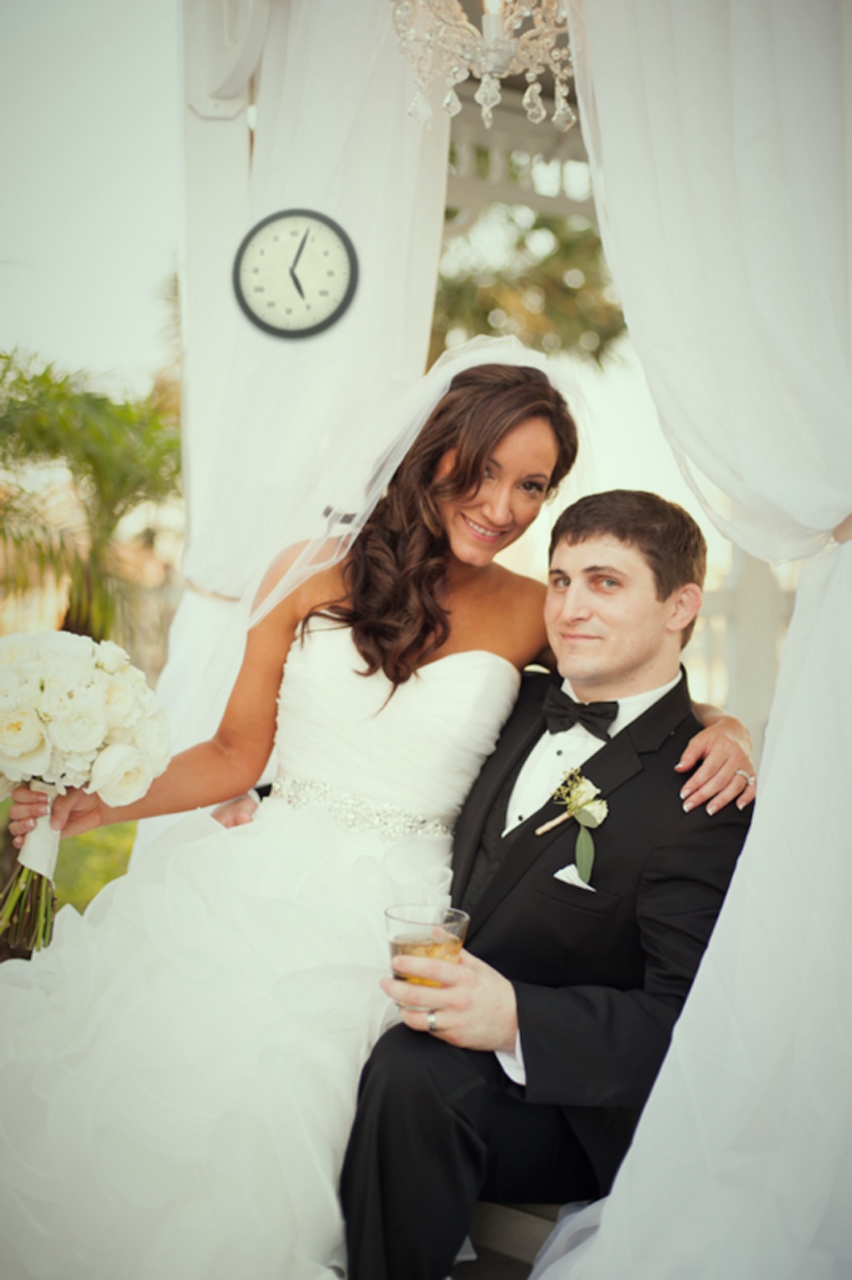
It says 5:03
